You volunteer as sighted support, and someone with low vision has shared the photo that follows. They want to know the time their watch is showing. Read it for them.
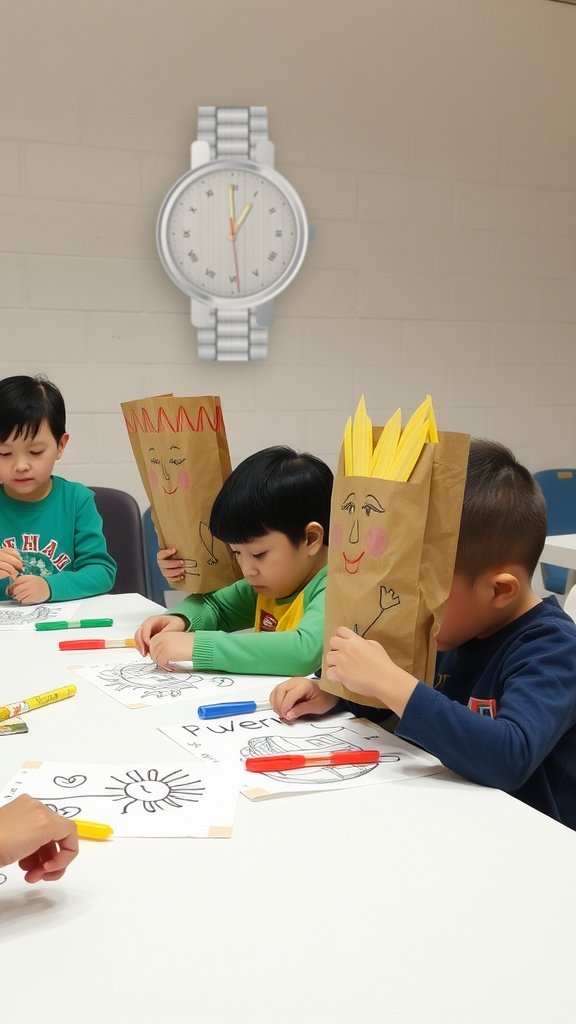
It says 12:59:29
